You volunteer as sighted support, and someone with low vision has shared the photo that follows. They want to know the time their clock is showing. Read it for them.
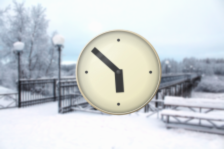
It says 5:52
